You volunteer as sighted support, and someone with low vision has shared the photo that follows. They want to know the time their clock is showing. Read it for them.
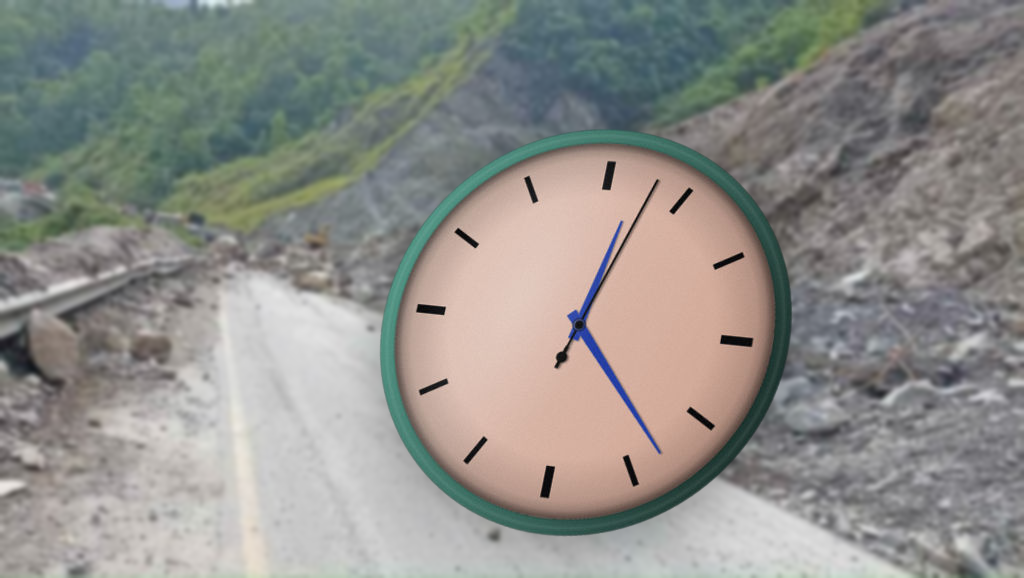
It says 12:23:03
